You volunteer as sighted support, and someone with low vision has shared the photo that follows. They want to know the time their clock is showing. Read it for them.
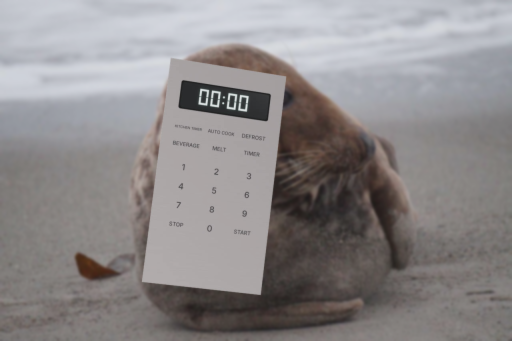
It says 0:00
